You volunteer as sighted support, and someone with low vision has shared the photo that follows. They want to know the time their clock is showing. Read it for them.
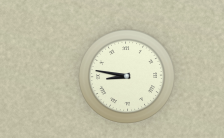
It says 8:47
